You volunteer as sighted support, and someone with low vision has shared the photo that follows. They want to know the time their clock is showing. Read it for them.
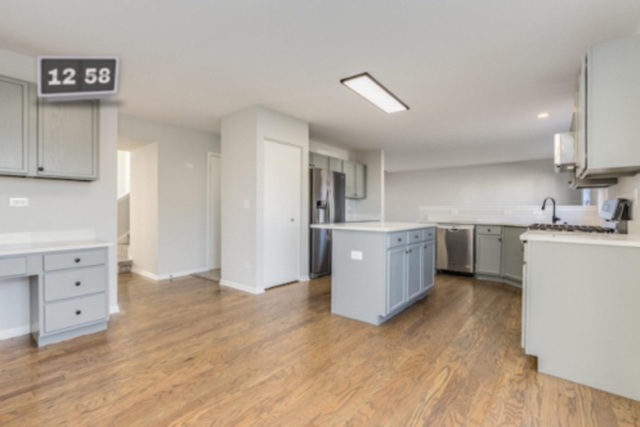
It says 12:58
